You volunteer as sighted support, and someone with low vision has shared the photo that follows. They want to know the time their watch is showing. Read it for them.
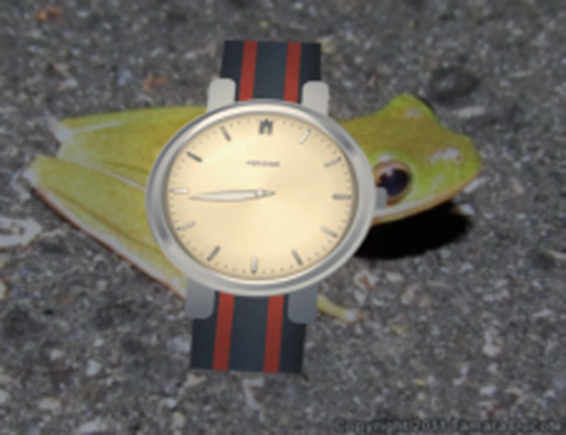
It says 8:44
